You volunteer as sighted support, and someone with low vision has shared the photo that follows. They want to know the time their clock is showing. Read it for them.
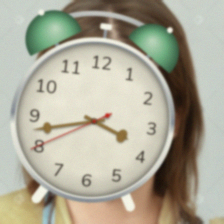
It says 3:42:40
